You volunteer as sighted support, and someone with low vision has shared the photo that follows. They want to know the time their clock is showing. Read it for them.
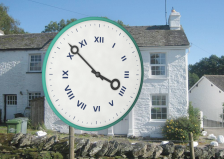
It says 3:52
